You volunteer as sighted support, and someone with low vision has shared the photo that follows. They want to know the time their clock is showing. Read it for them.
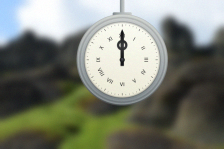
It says 12:00
